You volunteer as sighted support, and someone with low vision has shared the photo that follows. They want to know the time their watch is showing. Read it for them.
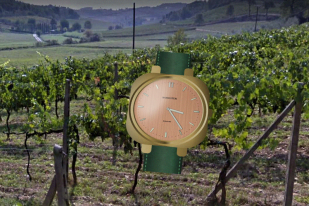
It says 3:24
